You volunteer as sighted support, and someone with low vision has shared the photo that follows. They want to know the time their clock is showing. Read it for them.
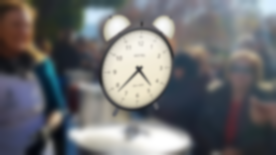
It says 4:38
